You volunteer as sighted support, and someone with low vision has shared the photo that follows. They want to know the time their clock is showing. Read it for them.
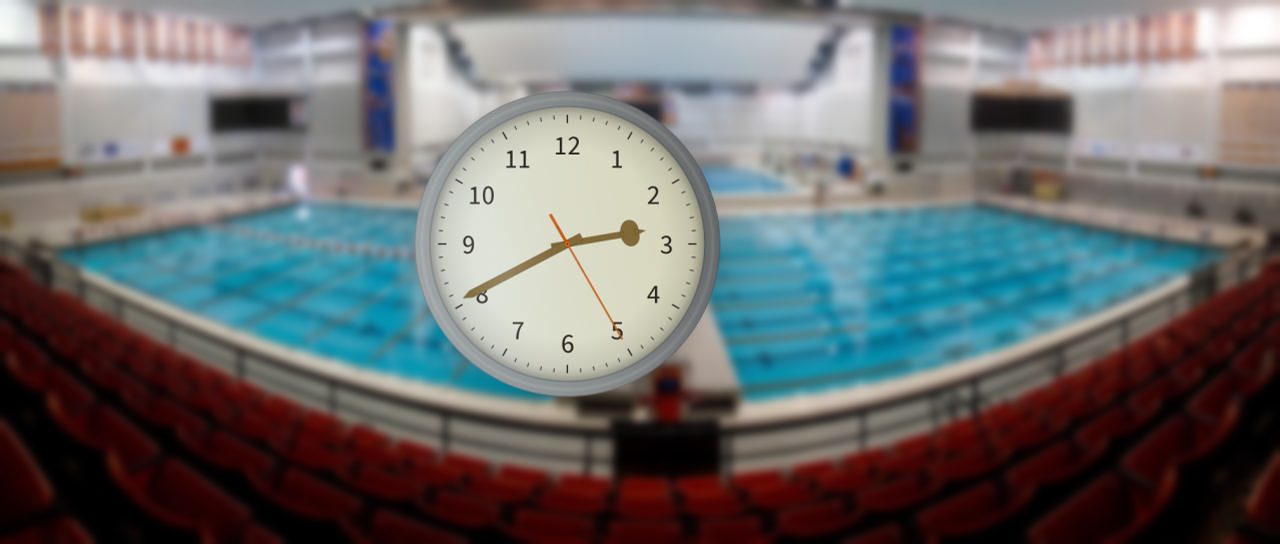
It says 2:40:25
